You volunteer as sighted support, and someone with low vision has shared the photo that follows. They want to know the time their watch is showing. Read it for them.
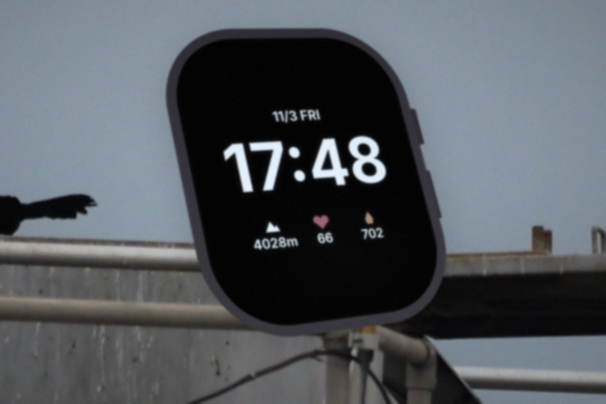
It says 17:48
